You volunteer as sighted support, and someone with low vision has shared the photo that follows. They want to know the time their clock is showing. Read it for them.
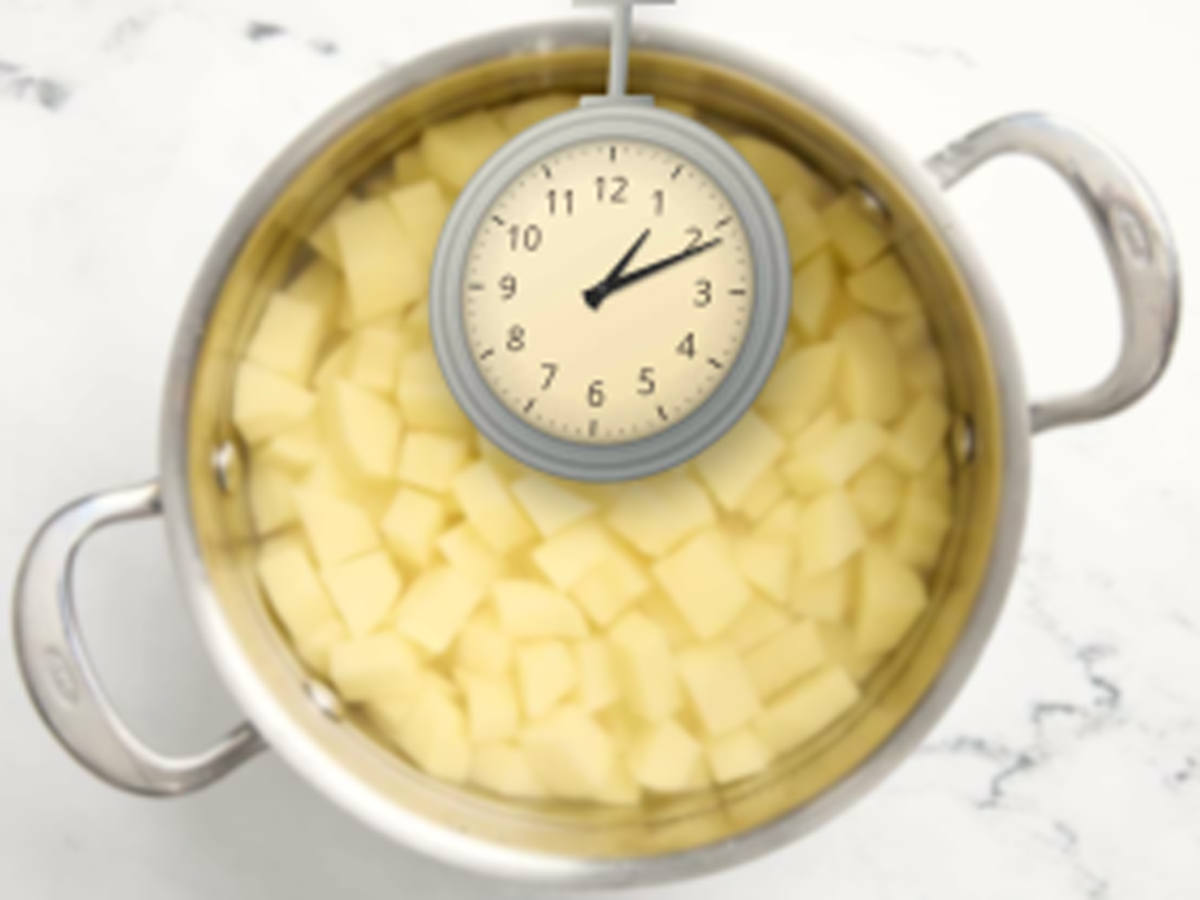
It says 1:11
